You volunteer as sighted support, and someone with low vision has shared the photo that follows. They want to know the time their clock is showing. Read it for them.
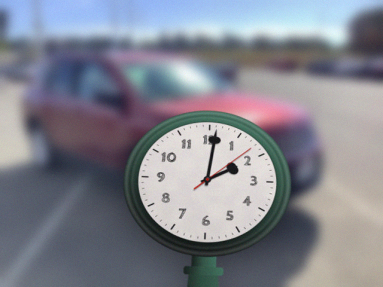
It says 2:01:08
